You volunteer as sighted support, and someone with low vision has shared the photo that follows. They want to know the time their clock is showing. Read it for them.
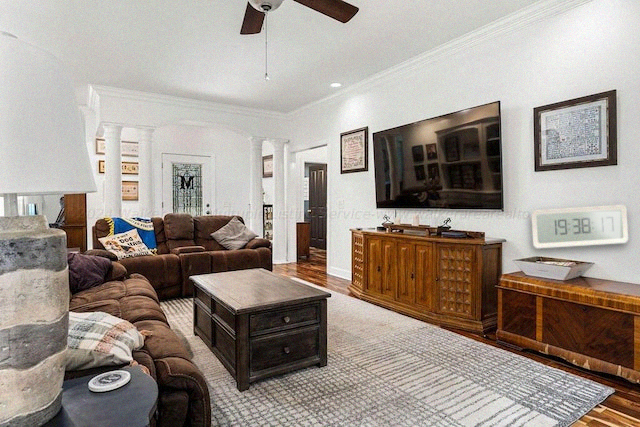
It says 19:38:17
